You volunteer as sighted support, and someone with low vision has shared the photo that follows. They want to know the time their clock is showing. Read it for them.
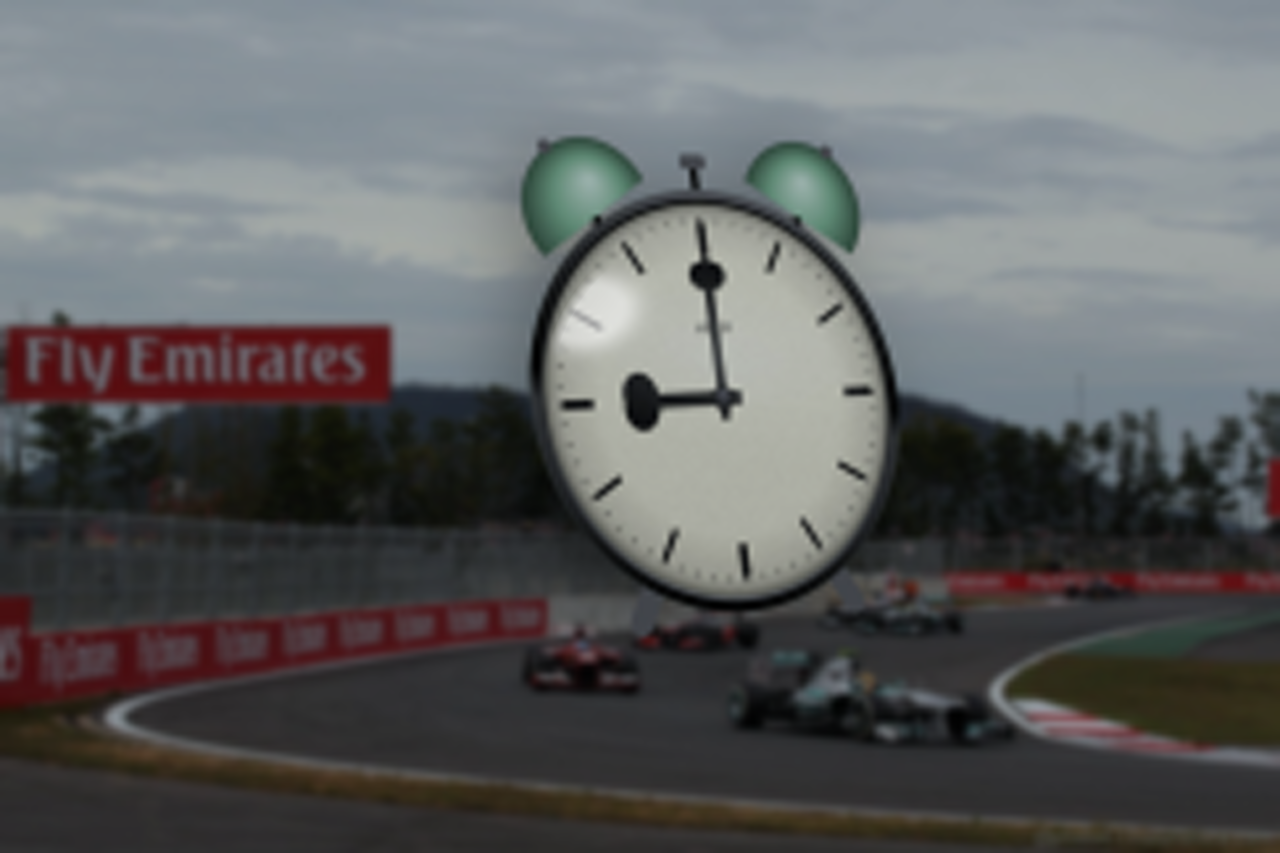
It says 9:00
